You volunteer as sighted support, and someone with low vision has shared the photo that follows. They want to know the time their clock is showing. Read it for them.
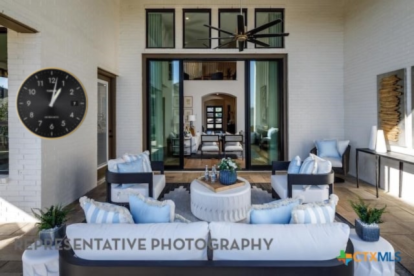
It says 1:02
